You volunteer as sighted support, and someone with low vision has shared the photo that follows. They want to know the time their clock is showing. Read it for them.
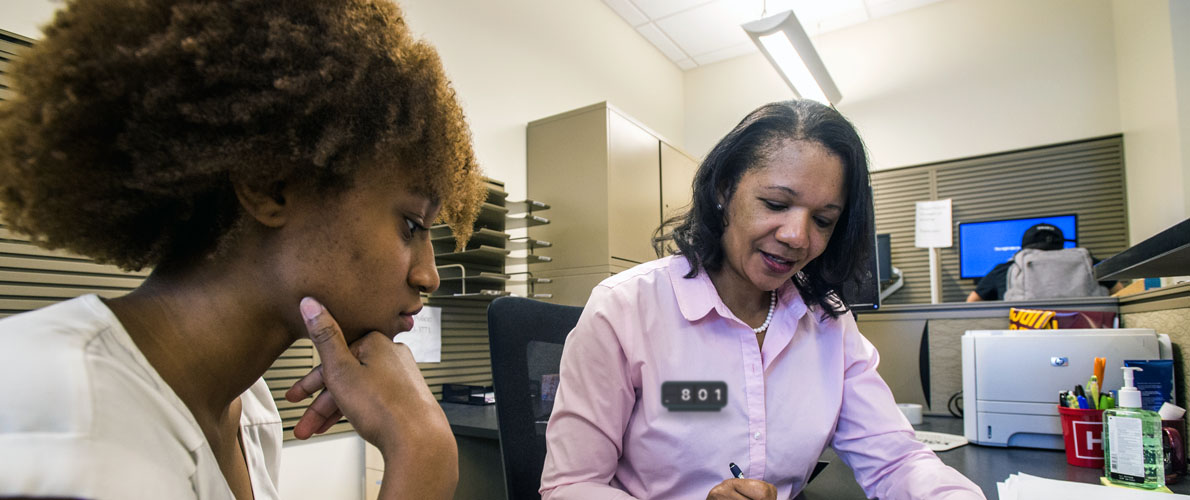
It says 8:01
